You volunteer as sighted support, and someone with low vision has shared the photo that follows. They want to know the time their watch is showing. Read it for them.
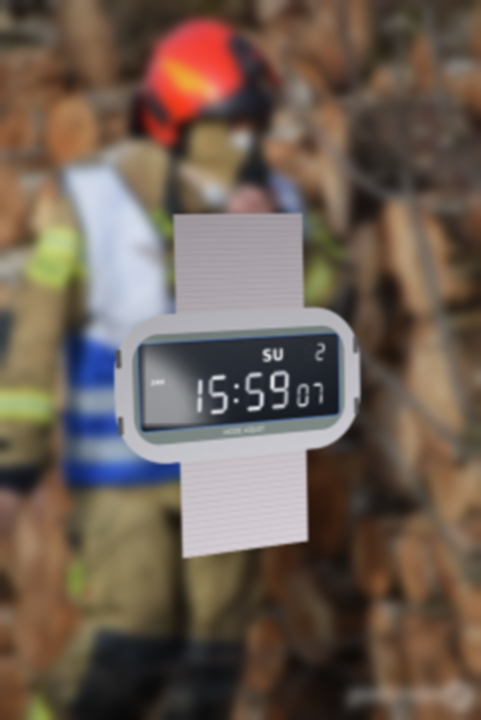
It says 15:59:07
